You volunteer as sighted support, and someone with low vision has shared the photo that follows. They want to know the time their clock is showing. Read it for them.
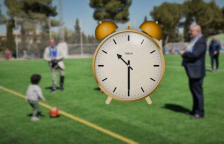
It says 10:30
